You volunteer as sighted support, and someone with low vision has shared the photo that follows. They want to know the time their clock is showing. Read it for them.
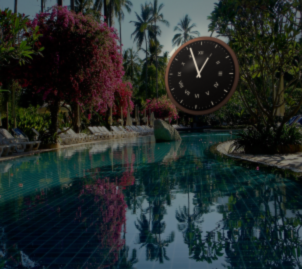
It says 12:56
